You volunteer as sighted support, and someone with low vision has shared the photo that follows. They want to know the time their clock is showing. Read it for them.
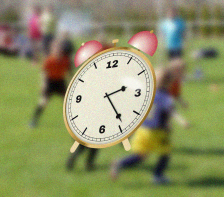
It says 2:24
